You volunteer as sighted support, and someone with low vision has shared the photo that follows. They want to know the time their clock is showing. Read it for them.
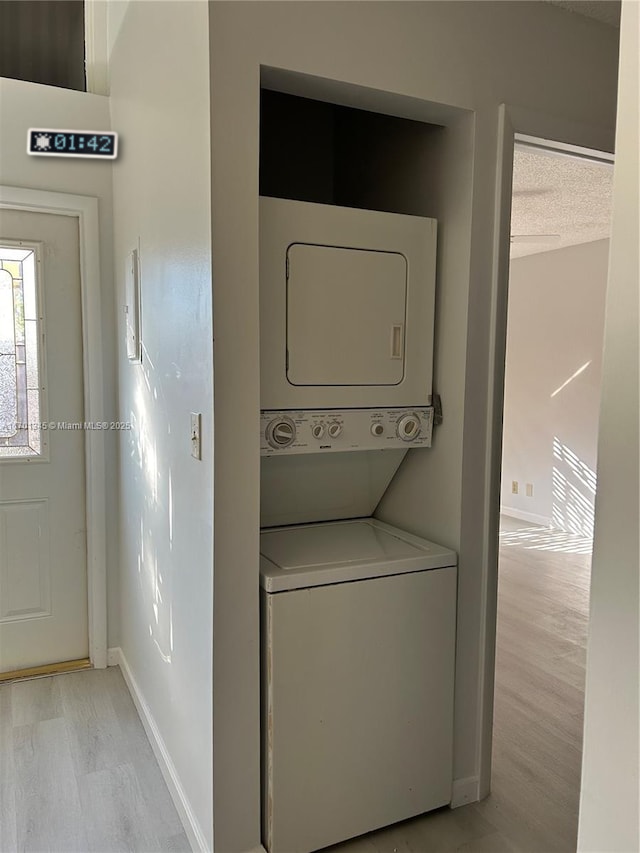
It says 1:42
